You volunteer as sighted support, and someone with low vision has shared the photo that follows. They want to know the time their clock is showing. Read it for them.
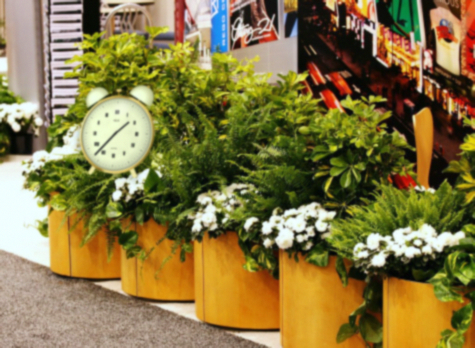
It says 1:37
